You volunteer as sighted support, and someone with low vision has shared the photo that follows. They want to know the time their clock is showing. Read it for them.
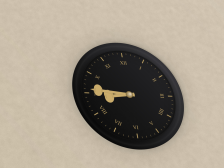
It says 8:46
